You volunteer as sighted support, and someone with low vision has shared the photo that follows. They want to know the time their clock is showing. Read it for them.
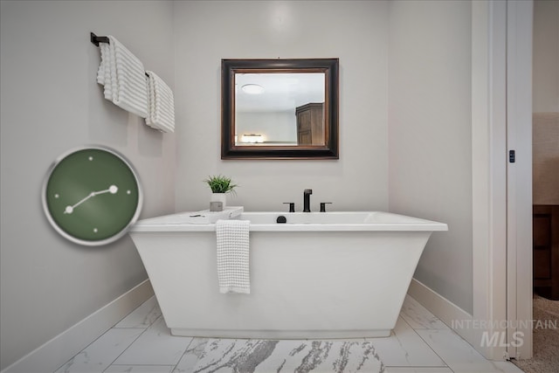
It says 2:40
